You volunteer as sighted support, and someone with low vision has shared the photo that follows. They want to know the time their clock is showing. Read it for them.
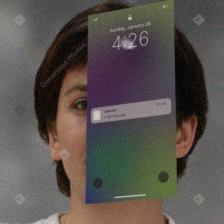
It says 4:26
